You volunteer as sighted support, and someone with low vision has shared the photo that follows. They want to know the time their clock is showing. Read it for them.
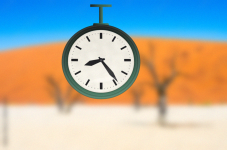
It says 8:24
